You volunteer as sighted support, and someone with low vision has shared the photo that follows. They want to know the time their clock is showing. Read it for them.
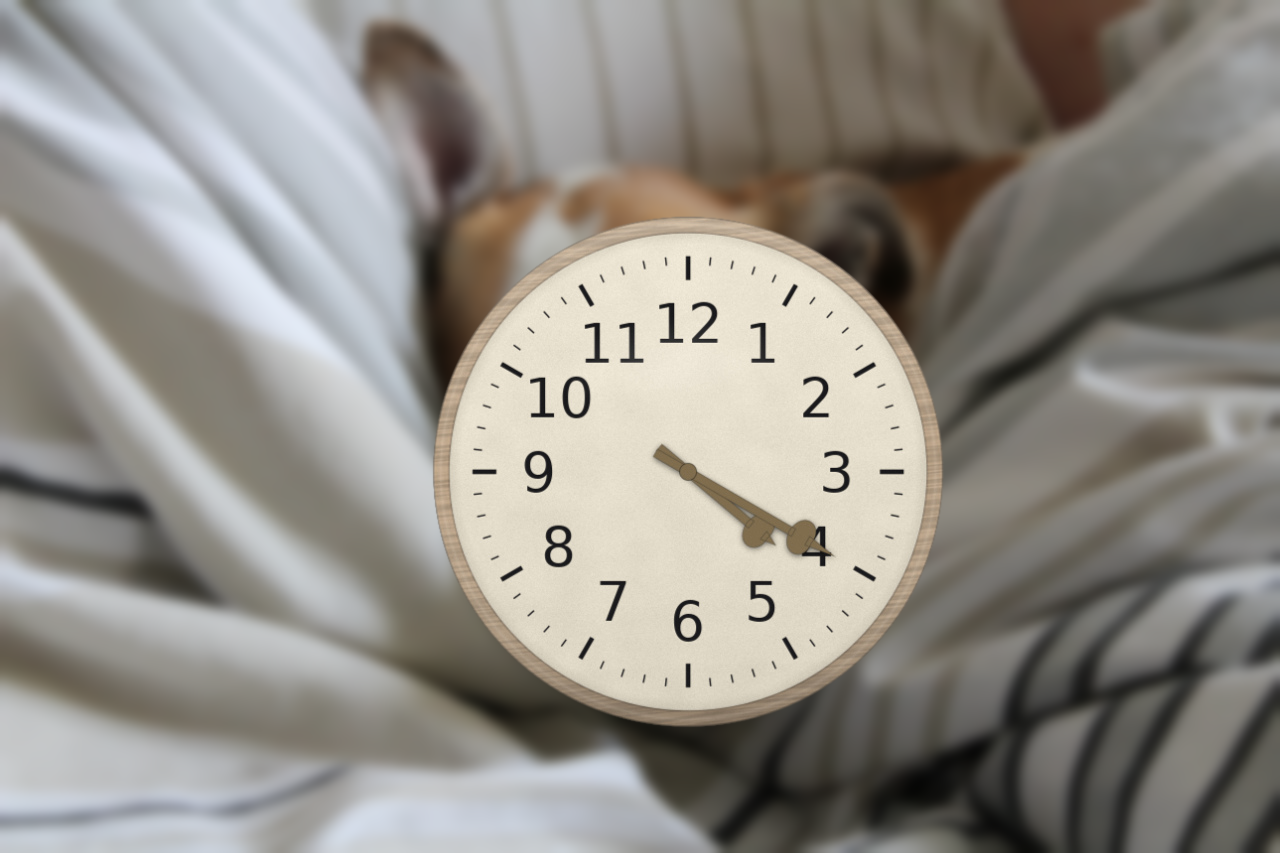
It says 4:20
